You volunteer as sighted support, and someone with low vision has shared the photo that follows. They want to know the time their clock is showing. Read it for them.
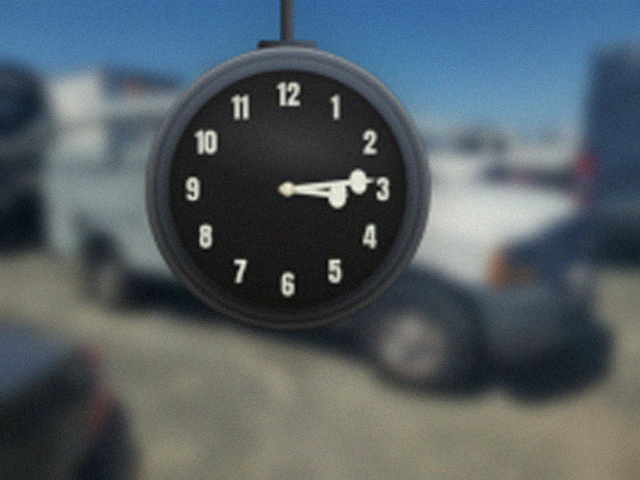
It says 3:14
